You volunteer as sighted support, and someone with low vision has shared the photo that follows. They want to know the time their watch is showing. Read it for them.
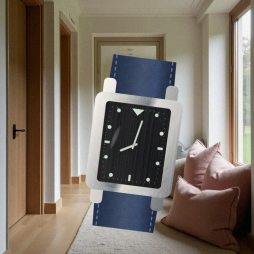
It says 8:02
